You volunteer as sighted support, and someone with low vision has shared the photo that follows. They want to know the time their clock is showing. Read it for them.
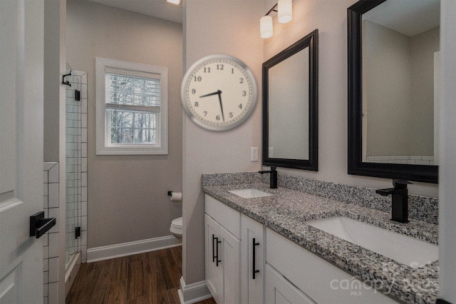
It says 8:28
